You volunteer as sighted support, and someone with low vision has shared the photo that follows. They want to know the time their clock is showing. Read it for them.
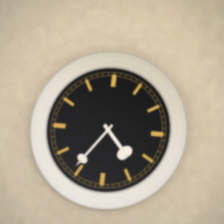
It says 4:36
